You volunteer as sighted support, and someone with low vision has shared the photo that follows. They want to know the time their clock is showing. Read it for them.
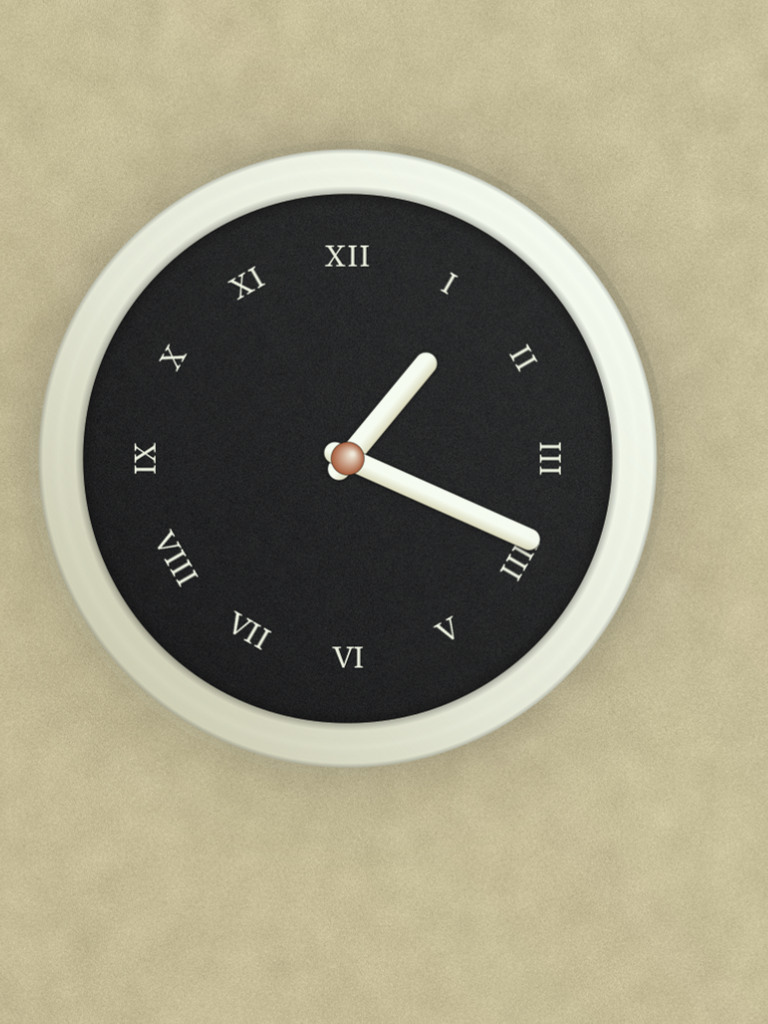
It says 1:19
